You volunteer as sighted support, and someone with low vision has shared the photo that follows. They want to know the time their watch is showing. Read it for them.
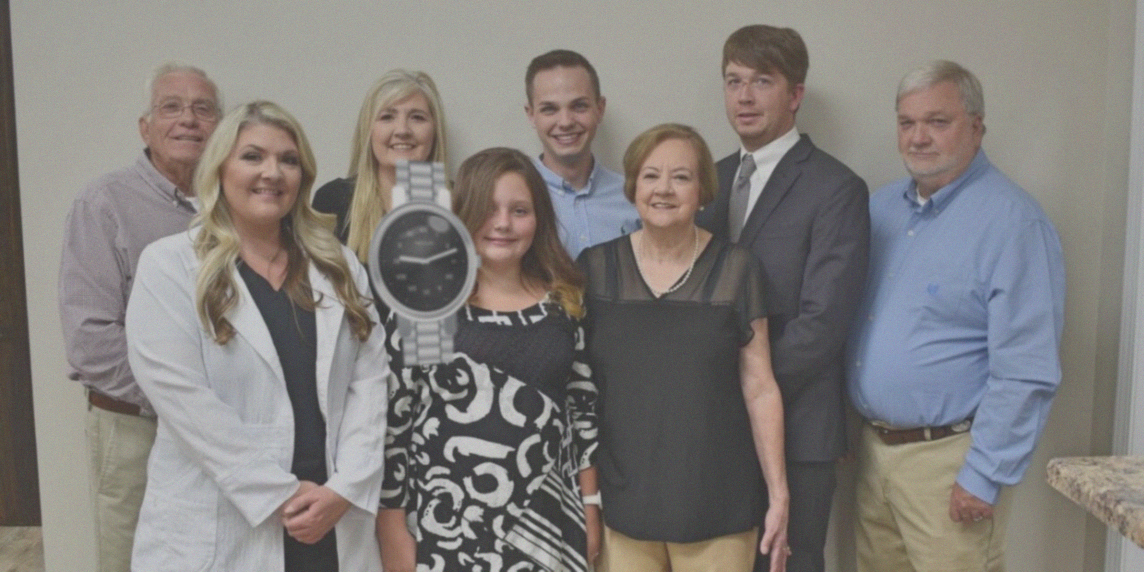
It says 9:12
